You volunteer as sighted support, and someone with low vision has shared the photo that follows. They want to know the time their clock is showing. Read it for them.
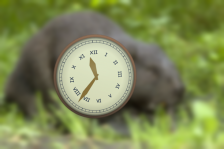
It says 11:37
